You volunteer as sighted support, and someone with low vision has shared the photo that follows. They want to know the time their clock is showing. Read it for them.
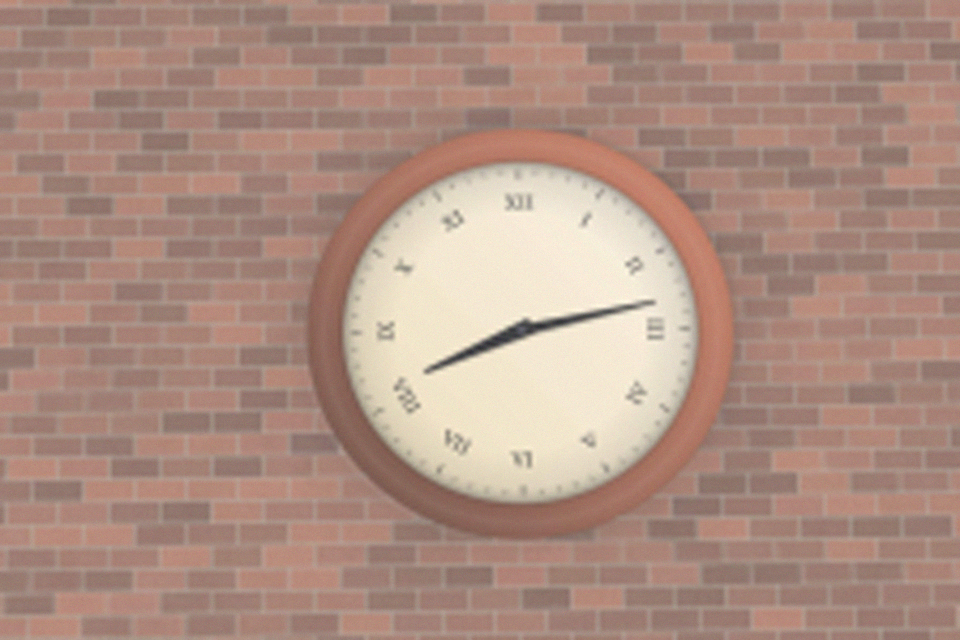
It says 8:13
